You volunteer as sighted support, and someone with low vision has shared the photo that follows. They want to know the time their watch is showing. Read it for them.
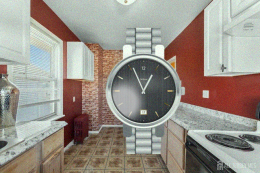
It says 12:56
